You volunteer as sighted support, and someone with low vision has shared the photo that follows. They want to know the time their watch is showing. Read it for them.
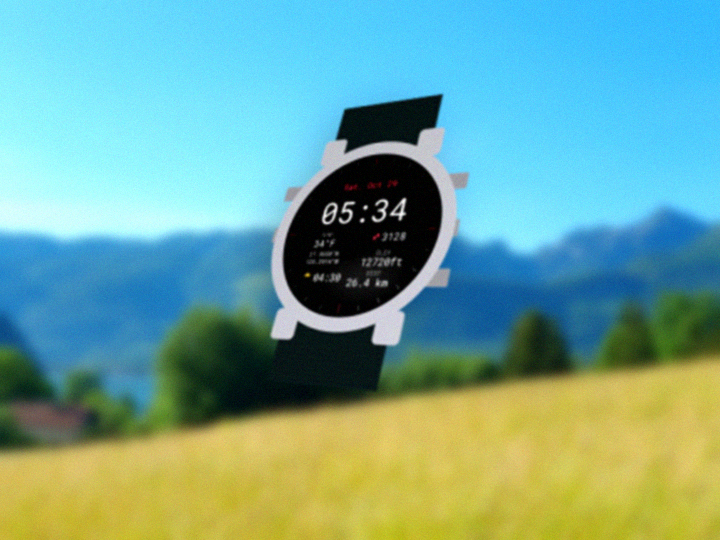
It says 5:34
